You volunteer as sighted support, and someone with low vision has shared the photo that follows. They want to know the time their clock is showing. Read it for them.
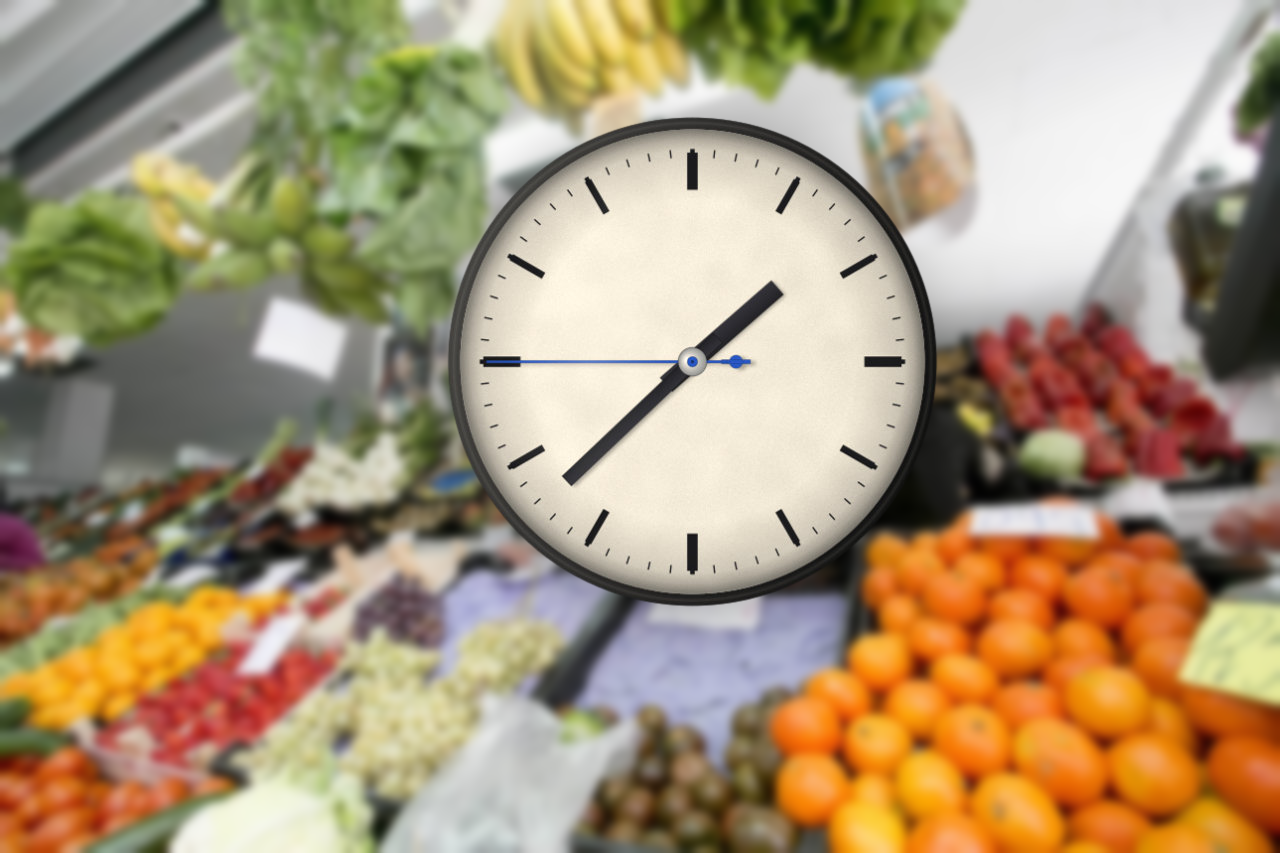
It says 1:37:45
